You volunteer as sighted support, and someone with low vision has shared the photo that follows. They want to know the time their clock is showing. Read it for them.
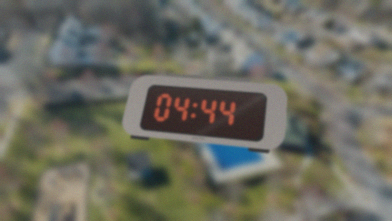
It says 4:44
